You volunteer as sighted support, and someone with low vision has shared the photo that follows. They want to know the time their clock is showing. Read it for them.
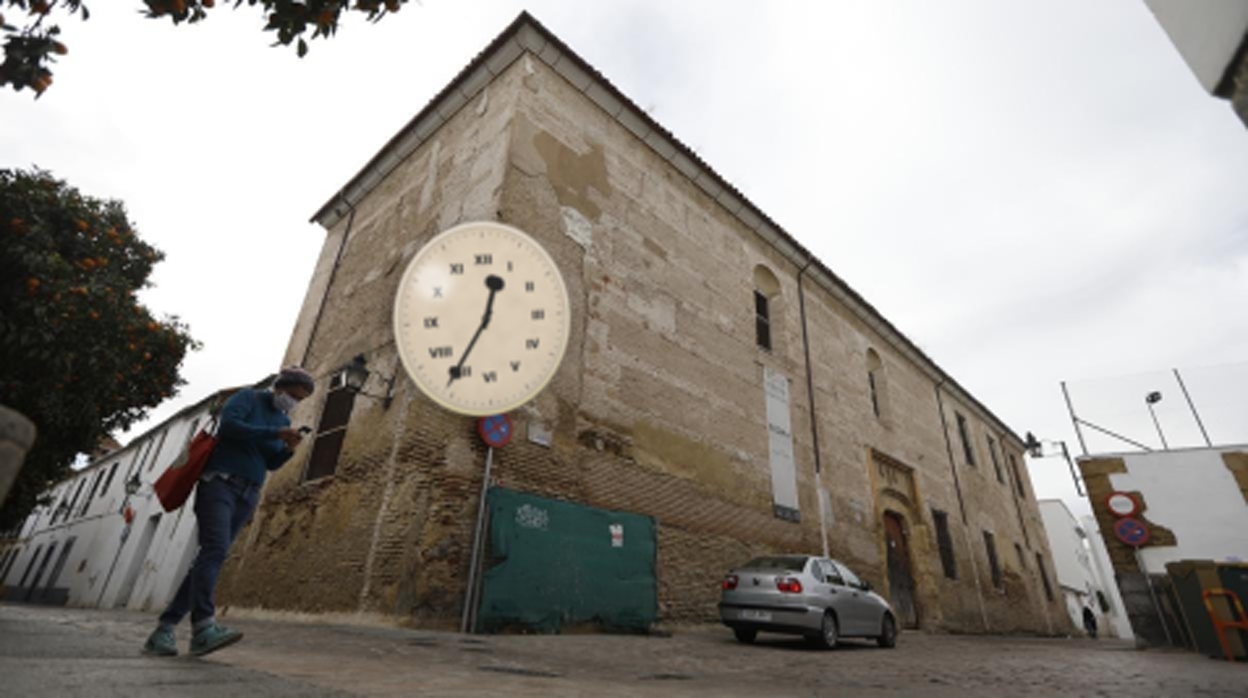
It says 12:36
